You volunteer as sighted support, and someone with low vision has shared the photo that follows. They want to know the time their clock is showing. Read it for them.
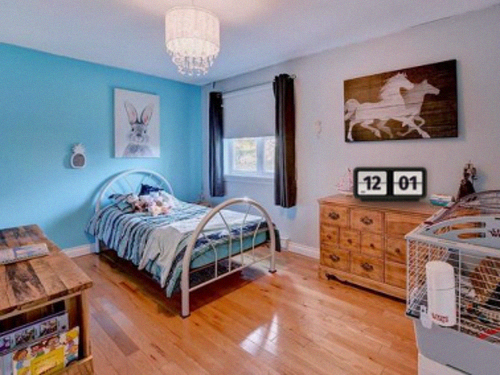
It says 12:01
